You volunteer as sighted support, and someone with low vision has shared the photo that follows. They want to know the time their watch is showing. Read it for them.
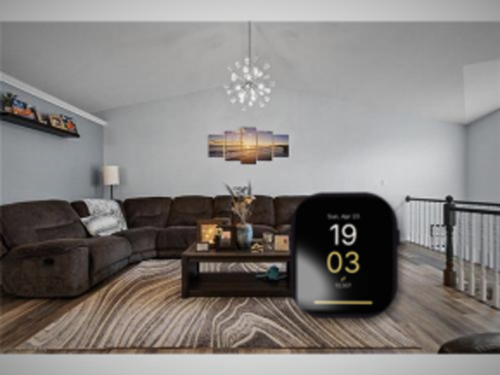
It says 19:03
